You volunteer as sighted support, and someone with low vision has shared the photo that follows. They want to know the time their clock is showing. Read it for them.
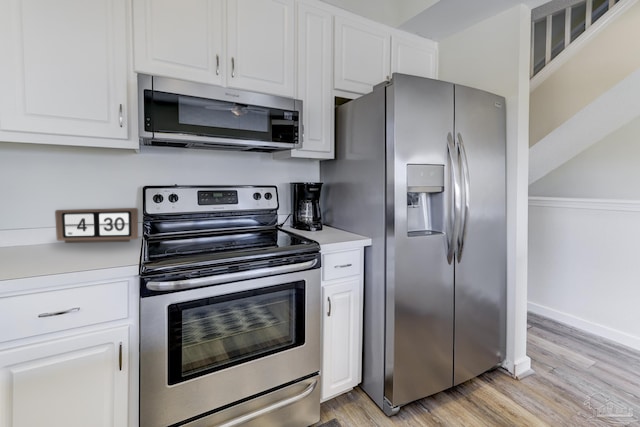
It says 4:30
